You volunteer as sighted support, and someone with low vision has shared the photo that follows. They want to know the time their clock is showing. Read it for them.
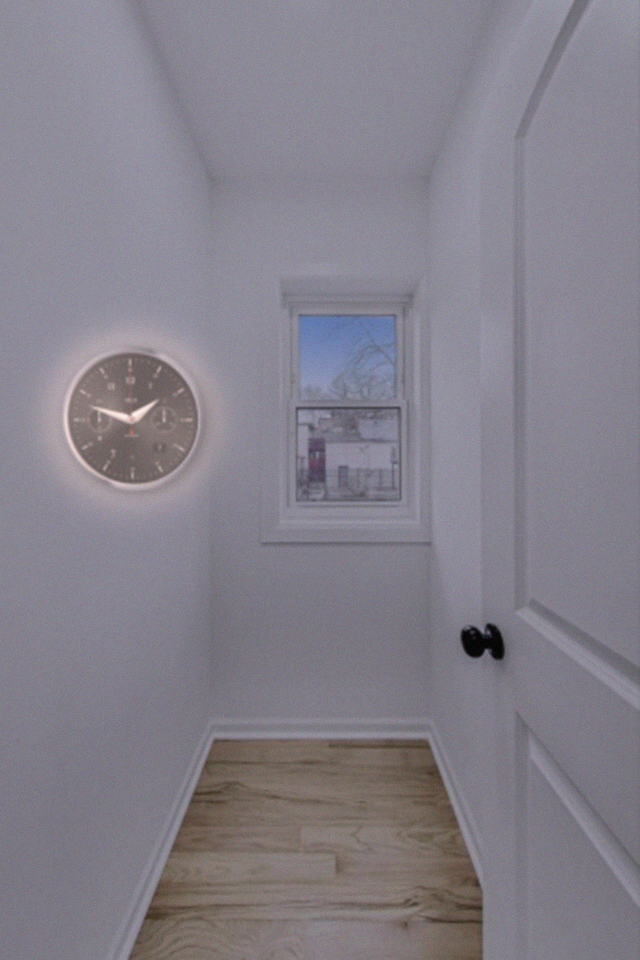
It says 1:48
